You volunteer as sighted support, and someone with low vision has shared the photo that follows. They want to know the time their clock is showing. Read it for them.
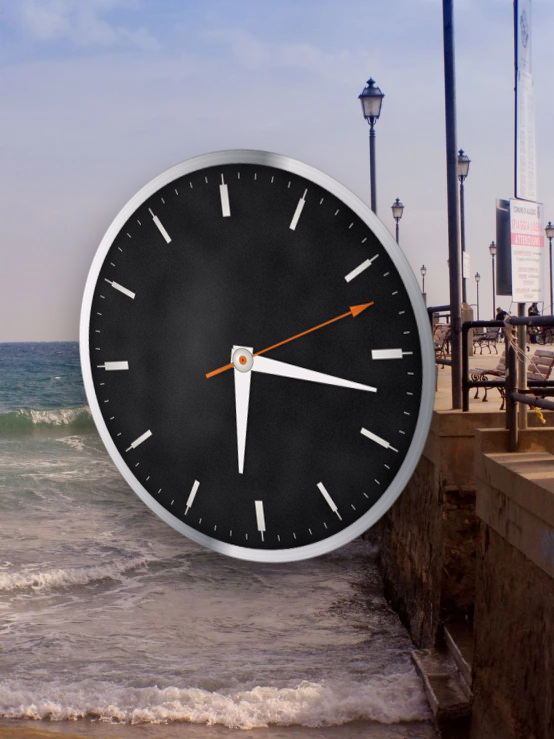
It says 6:17:12
